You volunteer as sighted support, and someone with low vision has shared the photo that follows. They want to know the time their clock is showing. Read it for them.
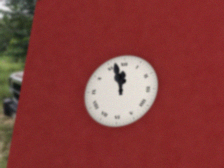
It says 11:57
